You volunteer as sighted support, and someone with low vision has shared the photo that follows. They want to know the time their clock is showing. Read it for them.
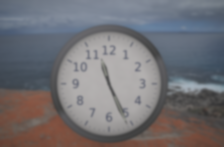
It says 11:26
